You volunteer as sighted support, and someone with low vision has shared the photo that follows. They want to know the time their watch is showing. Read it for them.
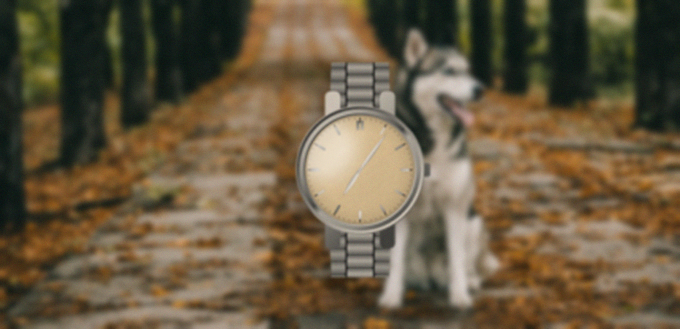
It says 7:06
